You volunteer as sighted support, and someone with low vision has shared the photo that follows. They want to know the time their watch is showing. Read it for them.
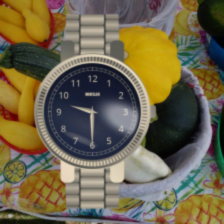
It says 9:30
